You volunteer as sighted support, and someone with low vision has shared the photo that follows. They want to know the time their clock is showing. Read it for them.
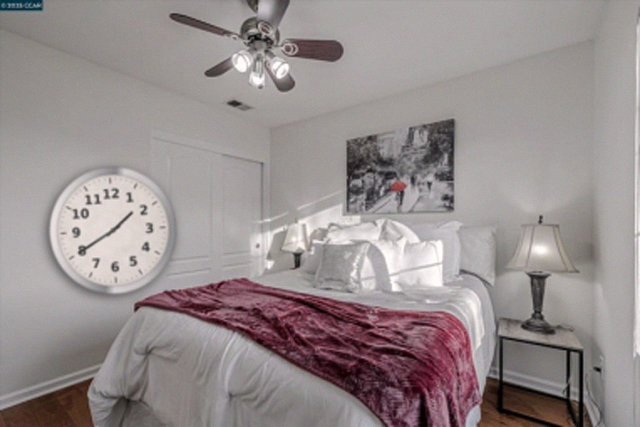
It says 1:40
